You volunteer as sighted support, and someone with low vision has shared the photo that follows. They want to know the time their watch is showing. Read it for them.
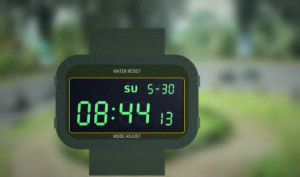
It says 8:44:13
